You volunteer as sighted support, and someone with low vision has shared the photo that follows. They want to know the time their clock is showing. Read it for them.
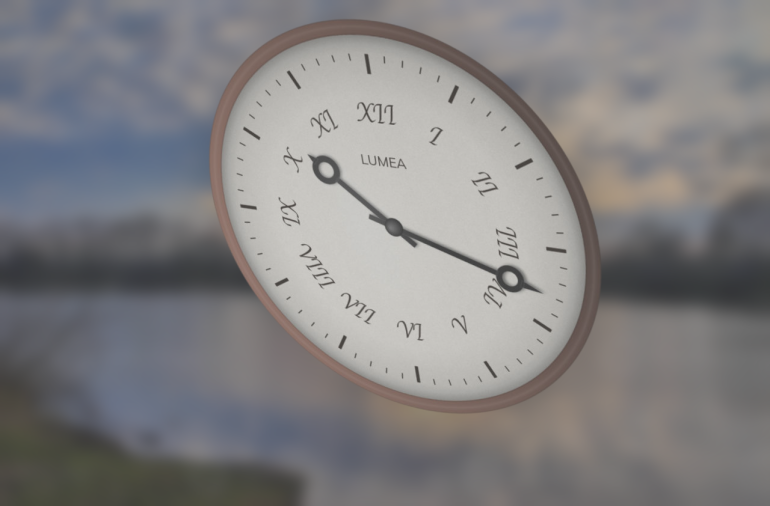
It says 10:18
